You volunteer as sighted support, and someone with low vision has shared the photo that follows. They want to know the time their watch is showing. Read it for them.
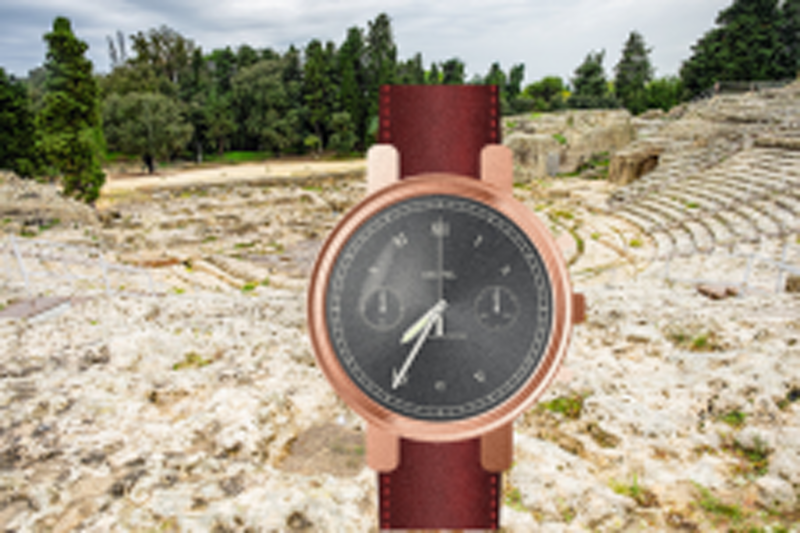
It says 7:35
